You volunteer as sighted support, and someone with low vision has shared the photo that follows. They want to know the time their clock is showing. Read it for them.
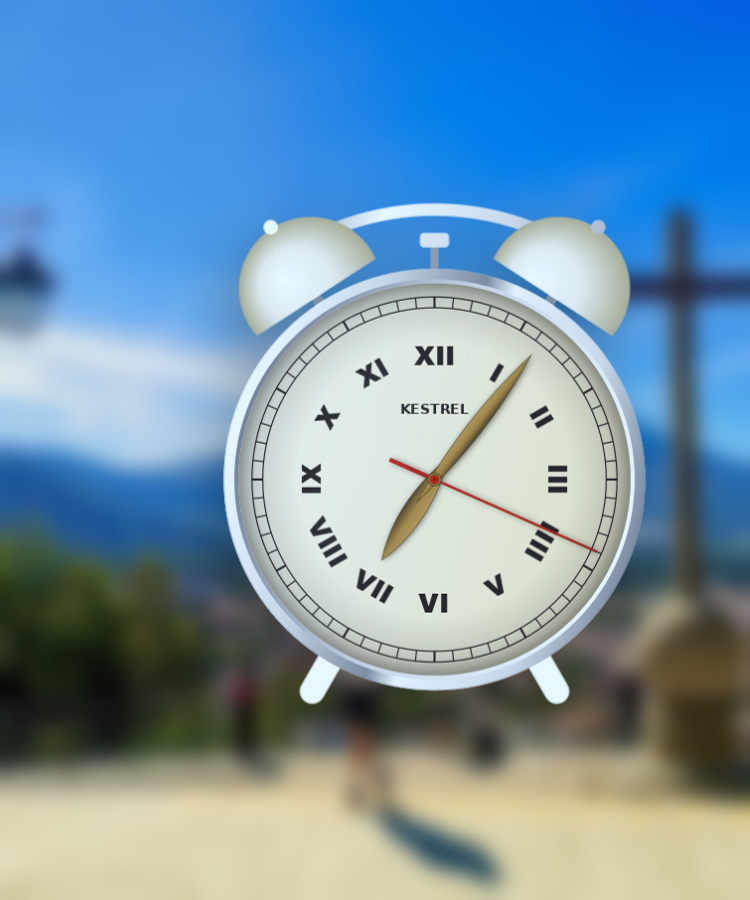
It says 7:06:19
